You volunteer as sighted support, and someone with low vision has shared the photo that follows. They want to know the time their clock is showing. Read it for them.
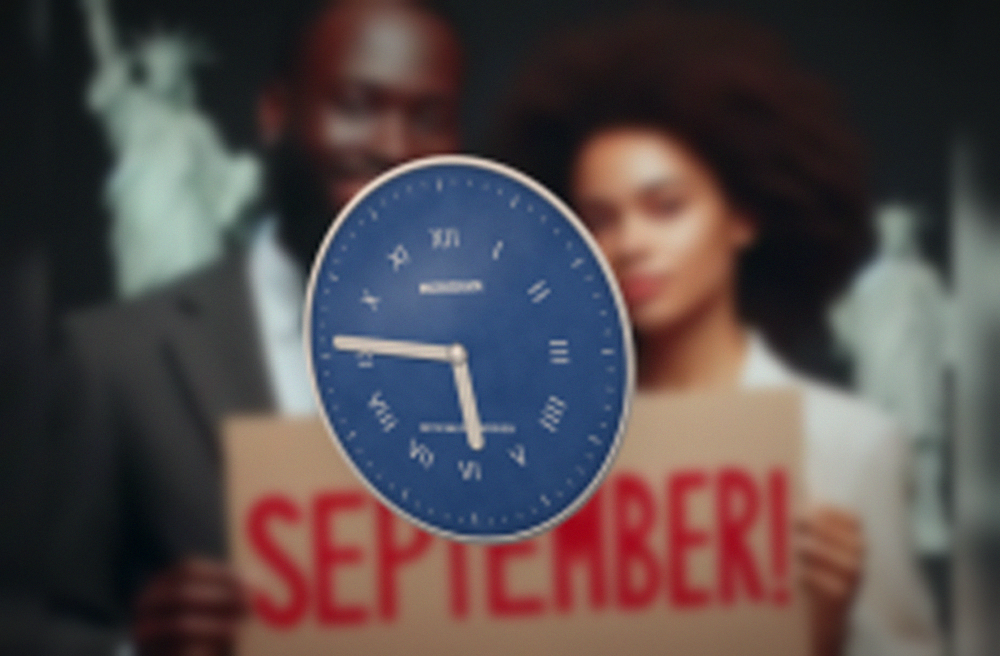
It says 5:46
